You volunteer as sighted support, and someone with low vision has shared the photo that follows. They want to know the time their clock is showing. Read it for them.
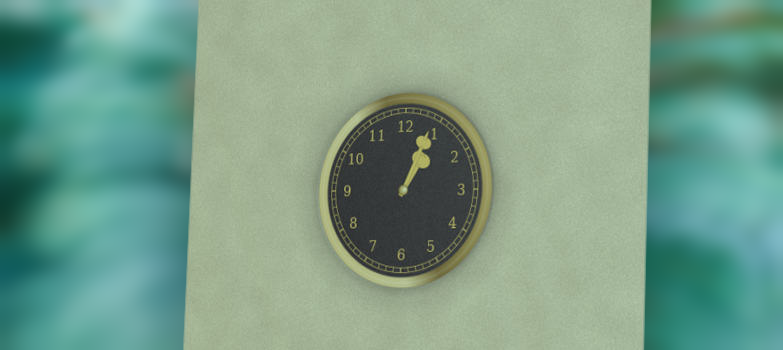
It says 1:04
